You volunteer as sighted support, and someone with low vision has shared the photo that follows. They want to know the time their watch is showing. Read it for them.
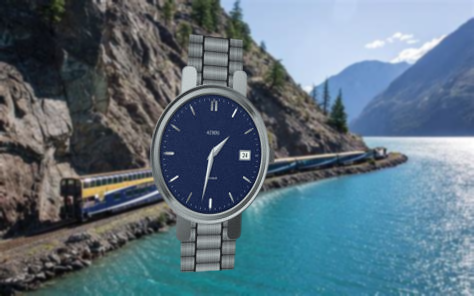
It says 1:32
